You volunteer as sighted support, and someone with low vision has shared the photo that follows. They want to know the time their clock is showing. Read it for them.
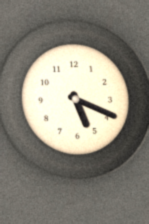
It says 5:19
